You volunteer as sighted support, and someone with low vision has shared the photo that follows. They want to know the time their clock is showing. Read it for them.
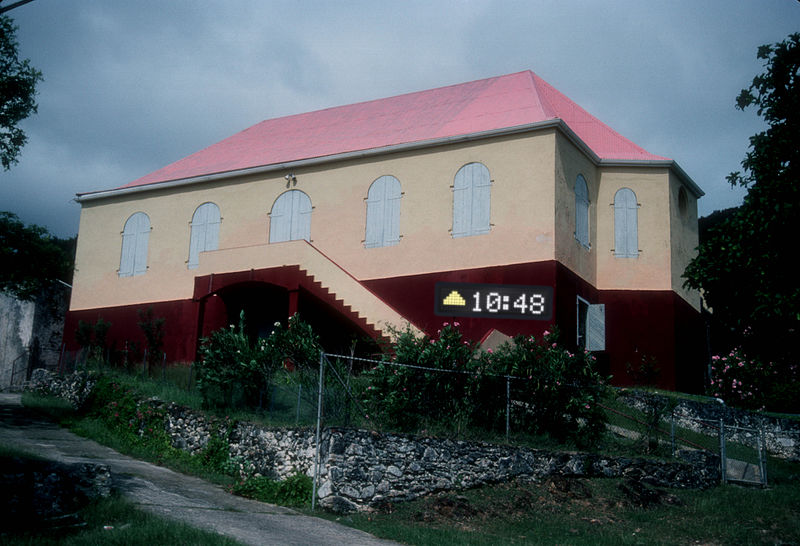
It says 10:48
